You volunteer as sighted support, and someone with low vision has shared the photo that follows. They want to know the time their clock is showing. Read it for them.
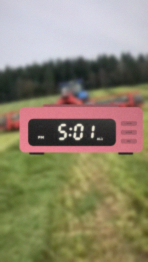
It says 5:01
